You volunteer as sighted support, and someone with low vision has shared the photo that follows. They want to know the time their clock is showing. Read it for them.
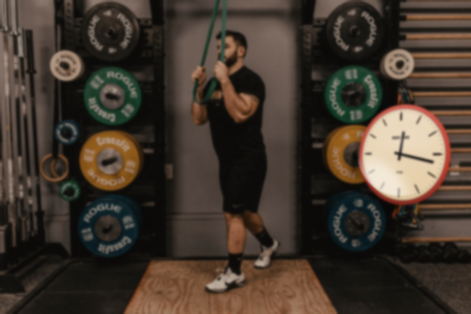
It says 12:17
